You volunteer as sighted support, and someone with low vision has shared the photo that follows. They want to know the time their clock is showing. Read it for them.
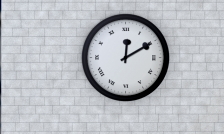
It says 12:10
